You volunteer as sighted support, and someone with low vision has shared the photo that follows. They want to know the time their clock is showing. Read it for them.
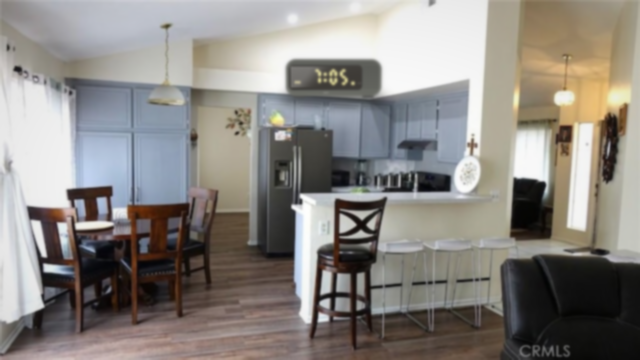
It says 7:05
